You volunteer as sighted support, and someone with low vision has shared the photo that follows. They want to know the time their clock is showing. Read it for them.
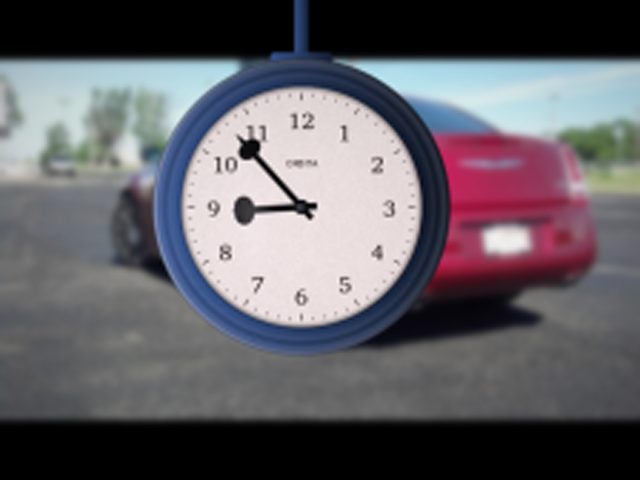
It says 8:53
